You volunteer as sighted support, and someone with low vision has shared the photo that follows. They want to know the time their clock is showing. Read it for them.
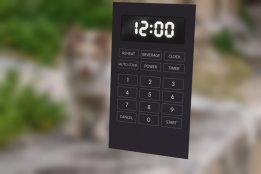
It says 12:00
